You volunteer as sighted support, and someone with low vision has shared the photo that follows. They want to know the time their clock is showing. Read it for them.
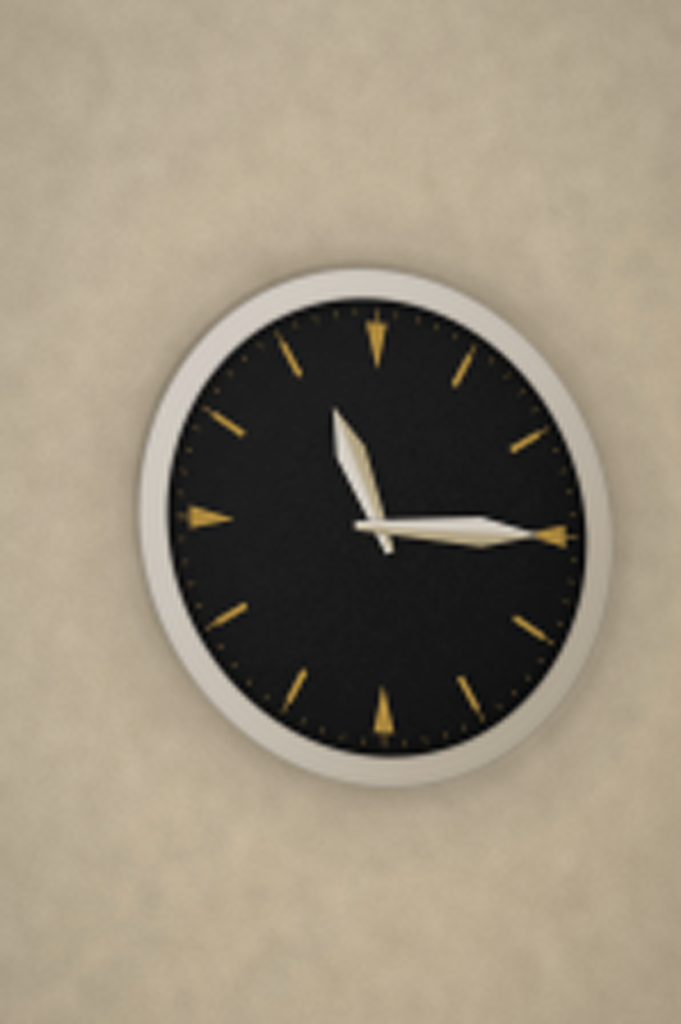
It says 11:15
